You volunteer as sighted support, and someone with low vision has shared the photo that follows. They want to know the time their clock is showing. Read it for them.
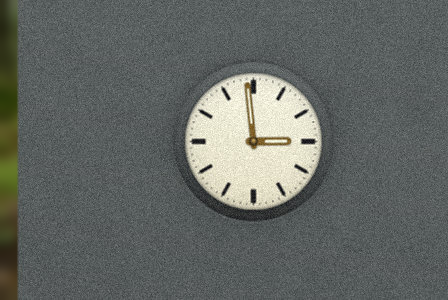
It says 2:59
